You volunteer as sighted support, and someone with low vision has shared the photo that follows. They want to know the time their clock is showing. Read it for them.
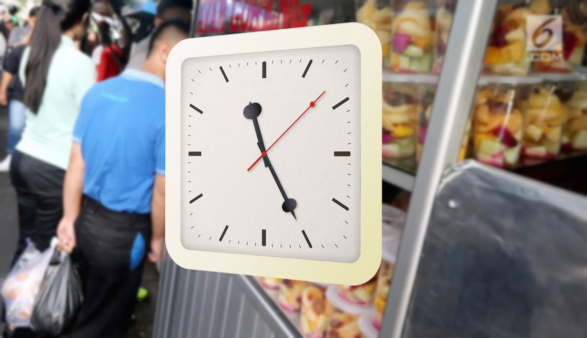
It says 11:25:08
